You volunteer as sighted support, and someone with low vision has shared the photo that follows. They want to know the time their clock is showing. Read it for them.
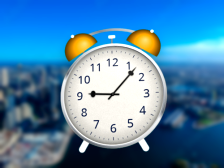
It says 9:07
